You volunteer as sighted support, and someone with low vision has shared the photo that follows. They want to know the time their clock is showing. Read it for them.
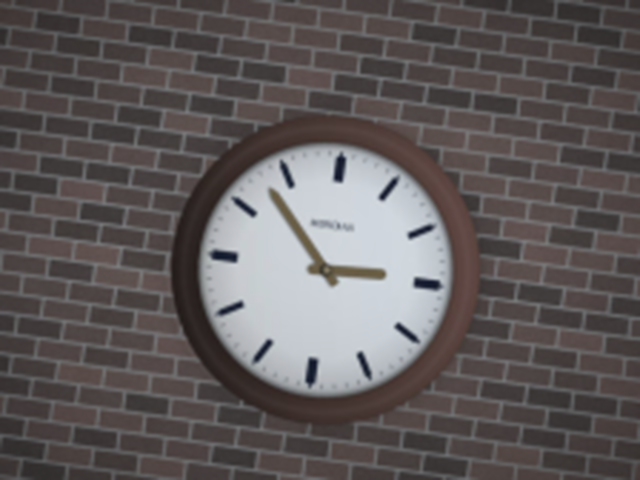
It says 2:53
